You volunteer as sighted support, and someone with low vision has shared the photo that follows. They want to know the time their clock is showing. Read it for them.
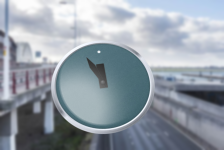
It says 11:56
